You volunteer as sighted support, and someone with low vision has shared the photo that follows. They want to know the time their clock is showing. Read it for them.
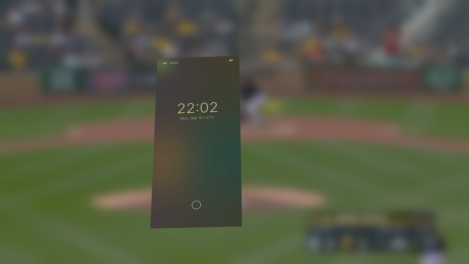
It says 22:02
